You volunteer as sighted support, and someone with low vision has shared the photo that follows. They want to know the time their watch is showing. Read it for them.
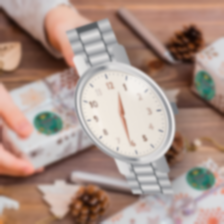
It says 12:31
